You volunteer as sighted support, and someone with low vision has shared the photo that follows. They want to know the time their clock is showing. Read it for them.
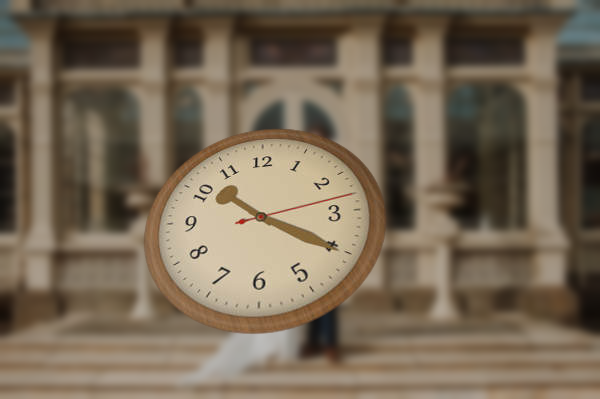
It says 10:20:13
